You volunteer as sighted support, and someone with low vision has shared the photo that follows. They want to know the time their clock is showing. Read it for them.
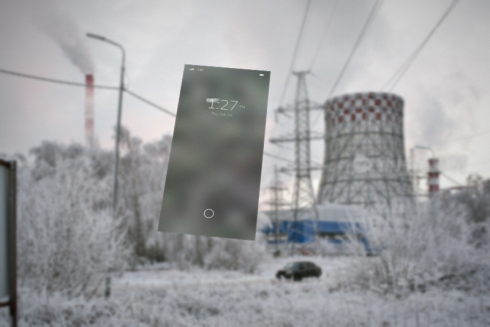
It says 1:27
